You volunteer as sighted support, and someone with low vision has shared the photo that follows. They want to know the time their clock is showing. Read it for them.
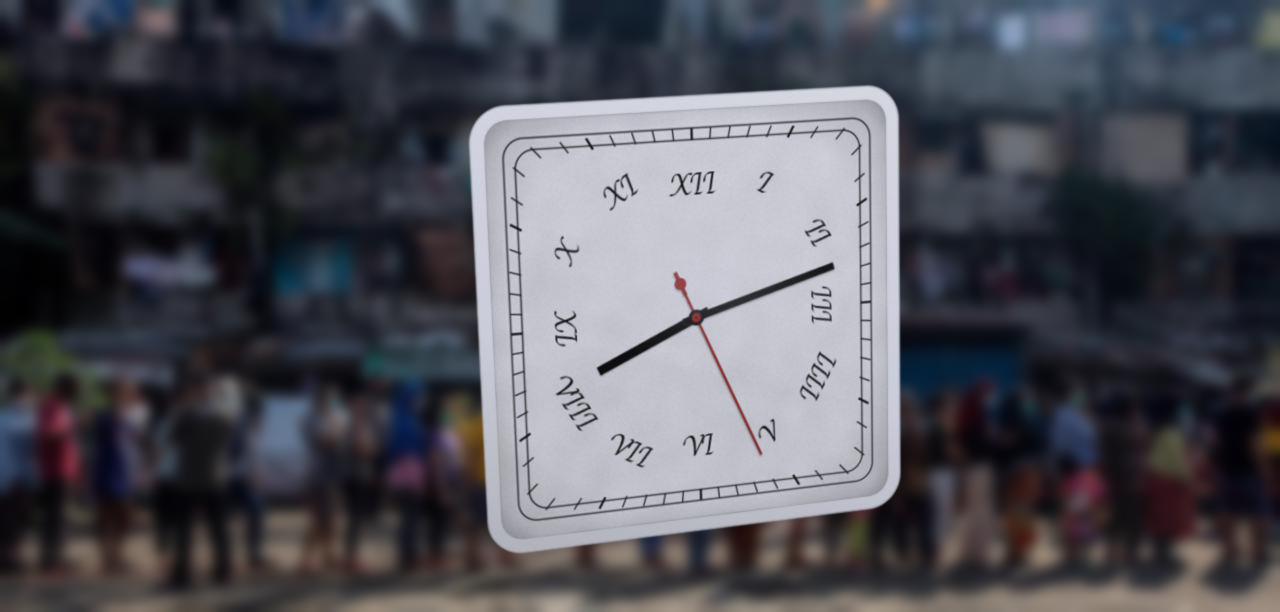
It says 8:12:26
